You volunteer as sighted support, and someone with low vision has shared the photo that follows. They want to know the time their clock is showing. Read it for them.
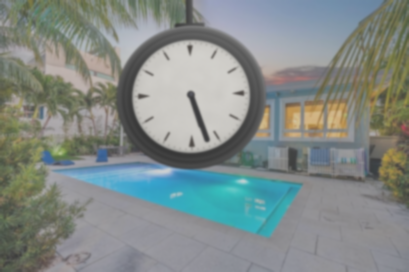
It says 5:27
